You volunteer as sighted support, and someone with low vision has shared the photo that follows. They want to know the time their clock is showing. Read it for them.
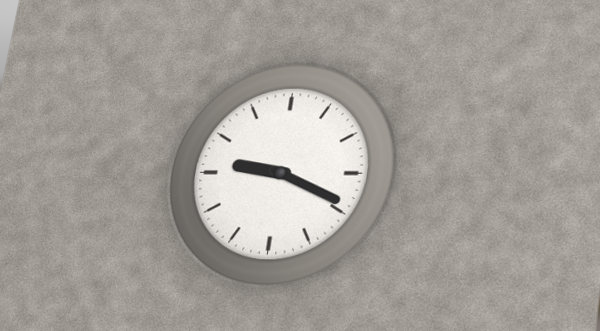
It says 9:19
